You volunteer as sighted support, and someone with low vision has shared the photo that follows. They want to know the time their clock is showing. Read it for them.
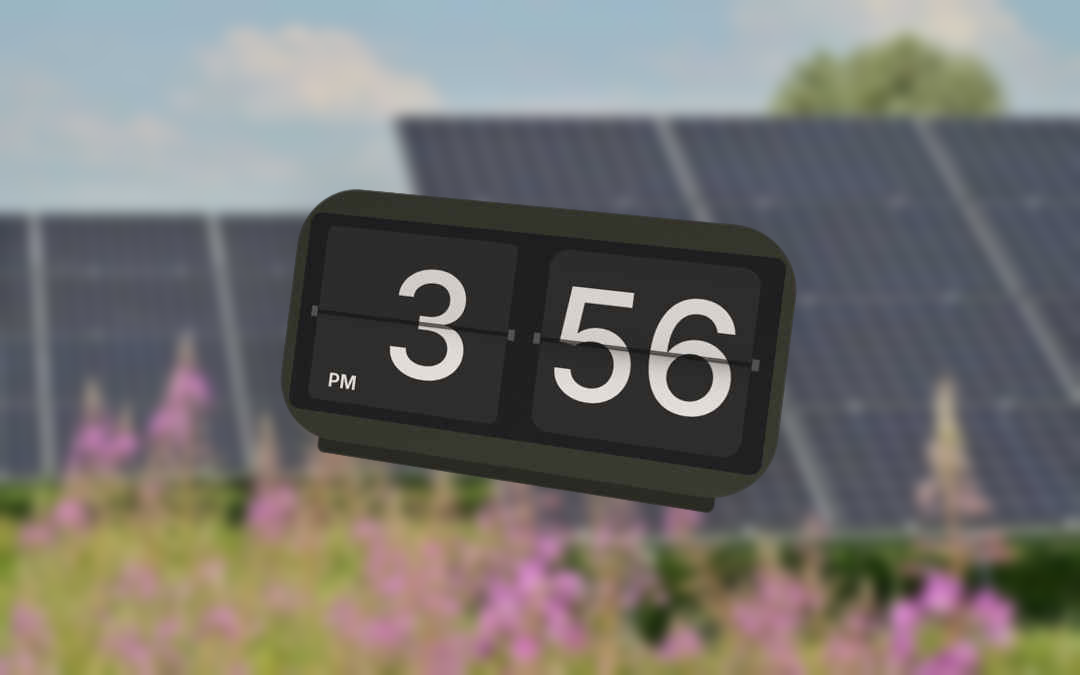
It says 3:56
